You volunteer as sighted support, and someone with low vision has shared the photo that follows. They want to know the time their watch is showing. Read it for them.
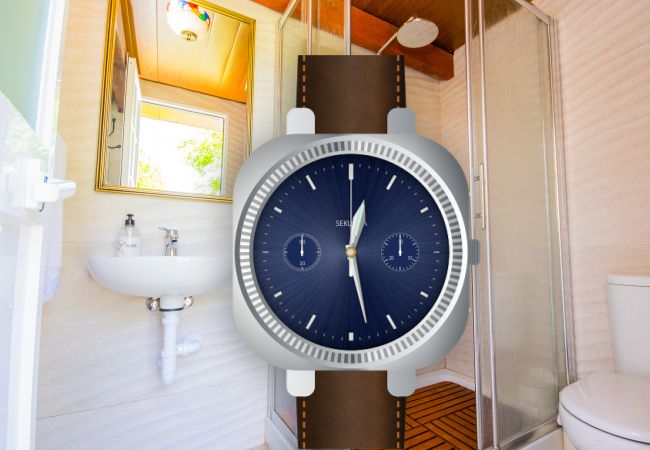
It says 12:28
